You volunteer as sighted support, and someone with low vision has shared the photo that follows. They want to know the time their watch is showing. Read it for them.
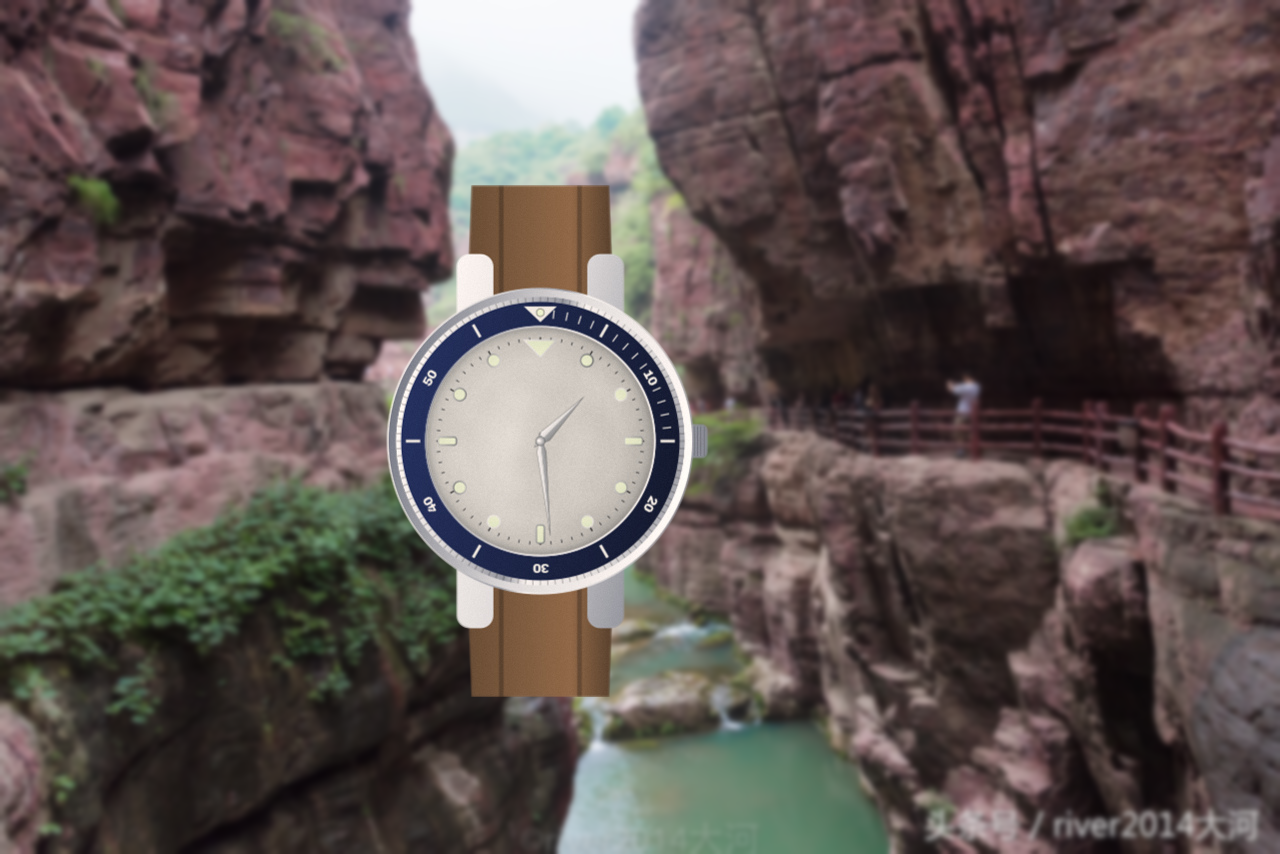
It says 1:29
